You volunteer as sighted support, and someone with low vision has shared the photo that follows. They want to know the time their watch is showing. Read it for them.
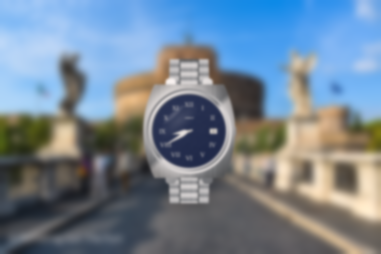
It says 8:40
